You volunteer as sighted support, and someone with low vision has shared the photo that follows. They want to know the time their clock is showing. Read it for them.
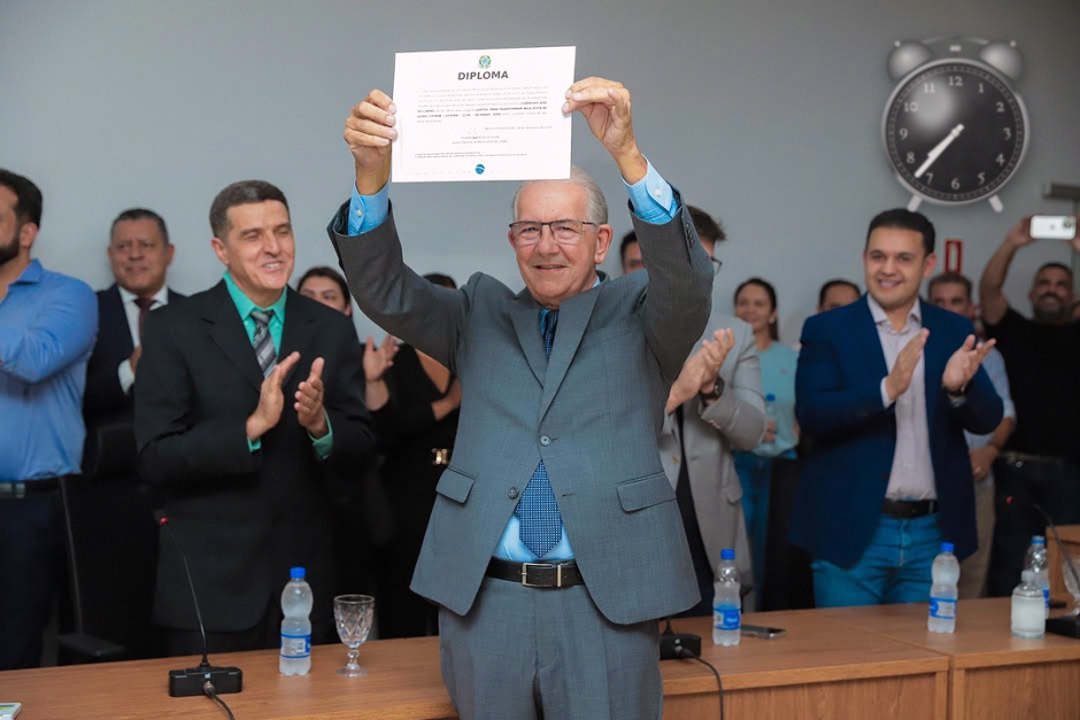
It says 7:37
